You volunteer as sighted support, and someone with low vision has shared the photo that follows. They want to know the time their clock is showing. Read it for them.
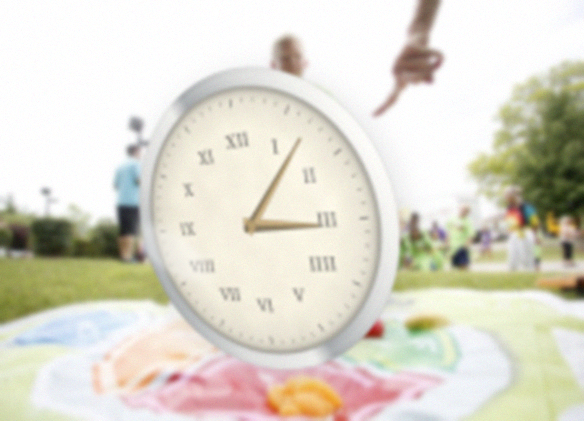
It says 3:07
